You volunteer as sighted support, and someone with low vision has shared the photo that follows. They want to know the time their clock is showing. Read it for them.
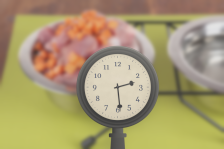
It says 2:29
